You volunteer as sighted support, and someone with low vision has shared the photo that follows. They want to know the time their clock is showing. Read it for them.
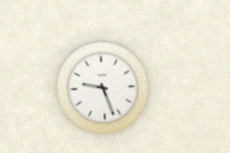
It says 9:27
